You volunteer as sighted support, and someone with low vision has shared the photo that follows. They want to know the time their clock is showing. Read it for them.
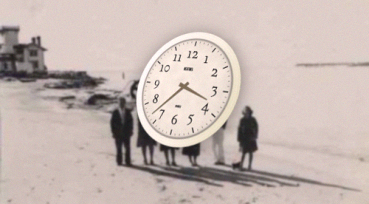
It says 3:37
